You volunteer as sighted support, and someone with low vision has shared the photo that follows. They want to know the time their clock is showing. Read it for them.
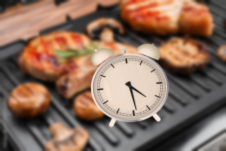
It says 4:29
